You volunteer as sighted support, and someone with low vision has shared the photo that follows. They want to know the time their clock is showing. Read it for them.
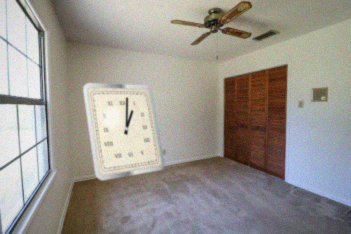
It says 1:02
